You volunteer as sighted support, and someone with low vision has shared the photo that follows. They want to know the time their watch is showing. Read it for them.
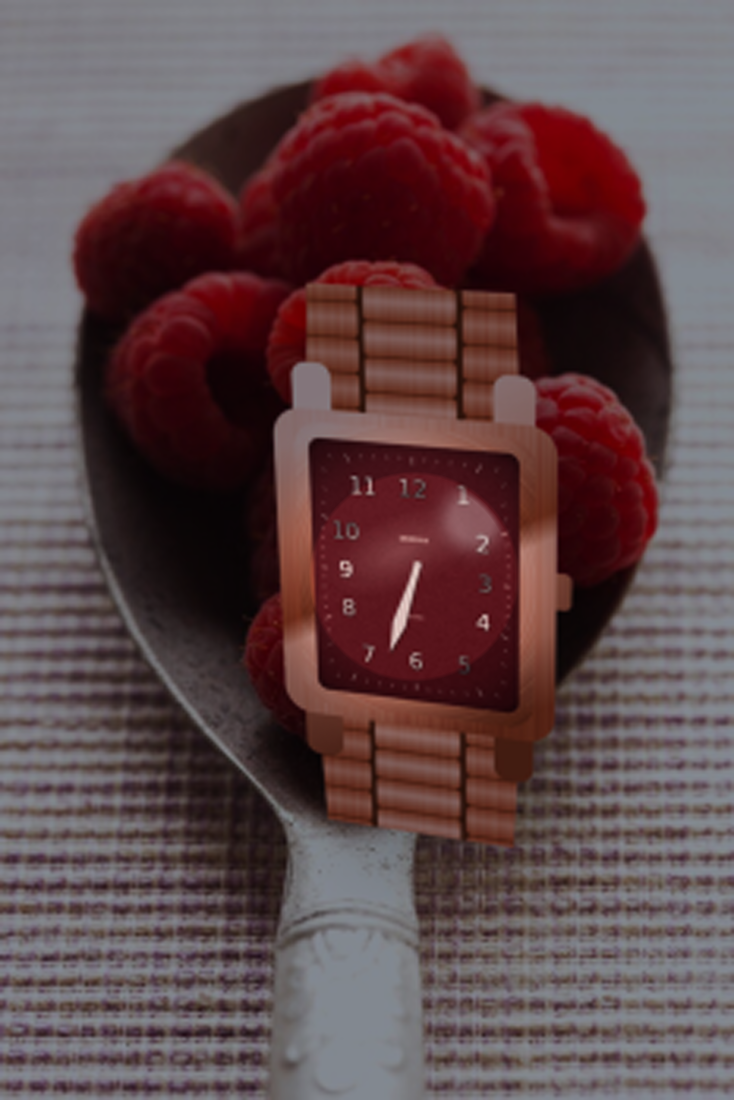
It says 6:33
